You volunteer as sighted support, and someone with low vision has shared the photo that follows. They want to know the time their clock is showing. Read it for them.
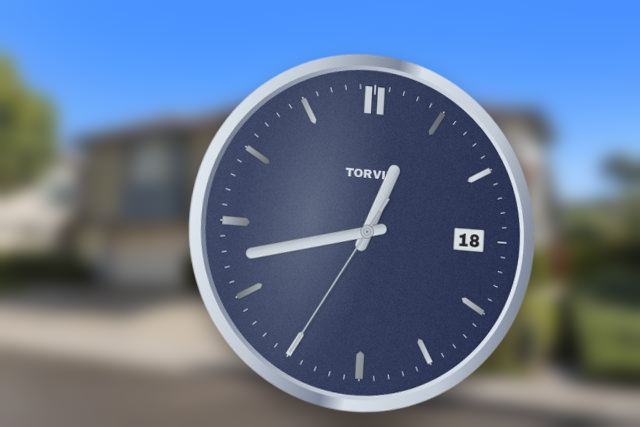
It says 12:42:35
